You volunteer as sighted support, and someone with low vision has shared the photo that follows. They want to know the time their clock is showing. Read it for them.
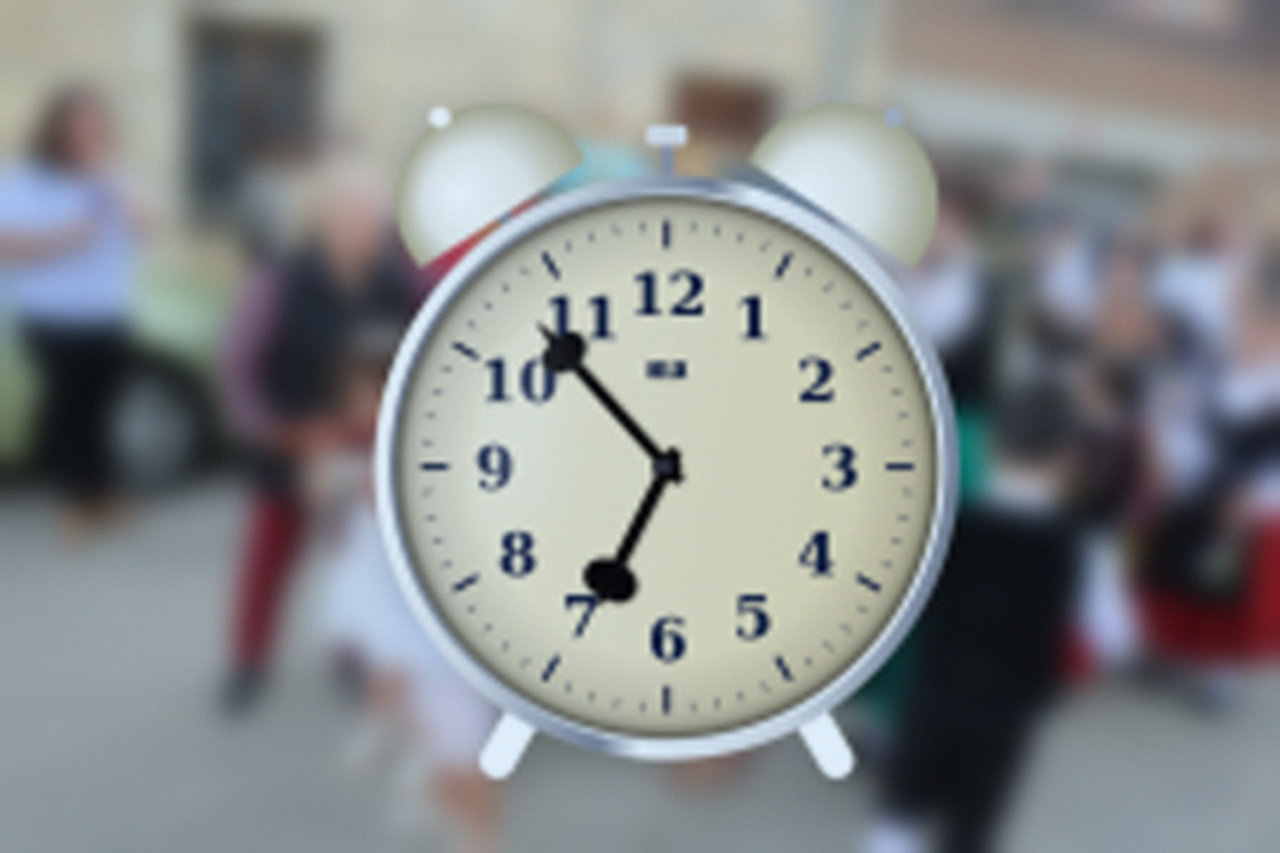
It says 6:53
